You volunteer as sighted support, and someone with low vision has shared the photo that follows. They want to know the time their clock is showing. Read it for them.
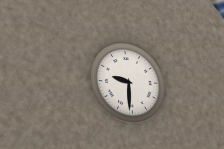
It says 9:31
